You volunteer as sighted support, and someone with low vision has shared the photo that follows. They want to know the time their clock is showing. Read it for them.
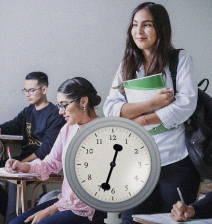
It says 12:33
